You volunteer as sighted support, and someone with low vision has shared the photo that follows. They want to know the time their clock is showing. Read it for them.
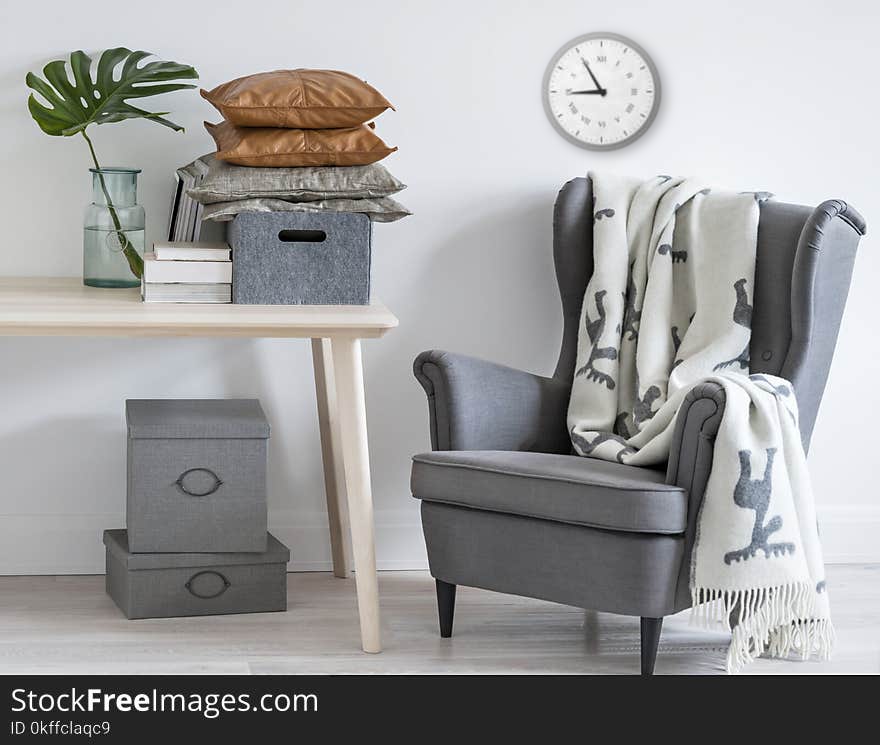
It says 8:55
